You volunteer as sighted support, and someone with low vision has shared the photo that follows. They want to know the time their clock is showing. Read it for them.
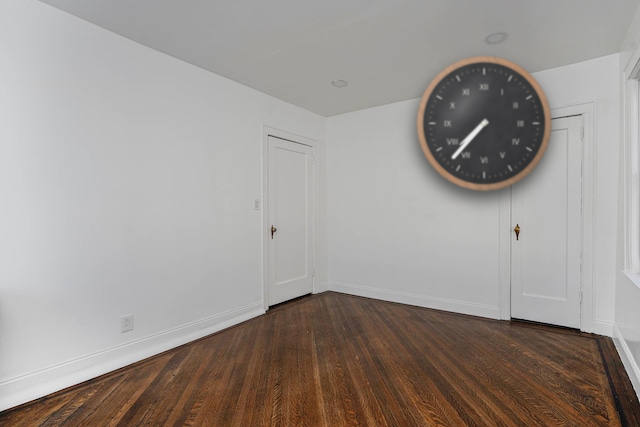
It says 7:37
